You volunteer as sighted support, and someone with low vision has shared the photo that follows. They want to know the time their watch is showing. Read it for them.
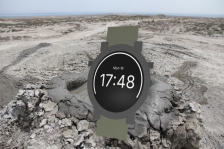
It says 17:48
